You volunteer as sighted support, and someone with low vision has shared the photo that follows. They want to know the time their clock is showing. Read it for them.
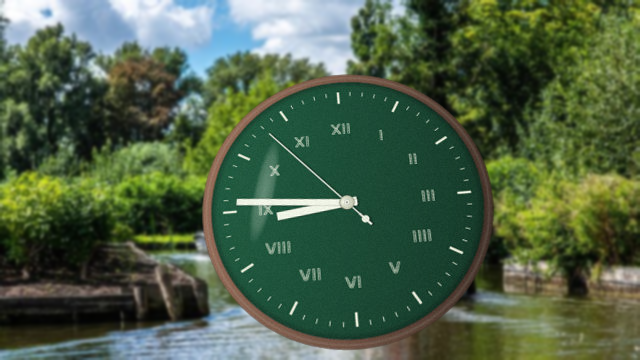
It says 8:45:53
